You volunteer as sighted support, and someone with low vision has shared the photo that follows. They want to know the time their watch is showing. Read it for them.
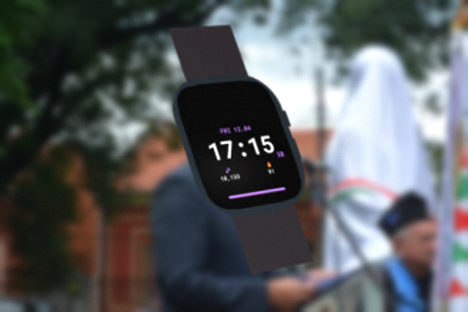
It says 17:15
